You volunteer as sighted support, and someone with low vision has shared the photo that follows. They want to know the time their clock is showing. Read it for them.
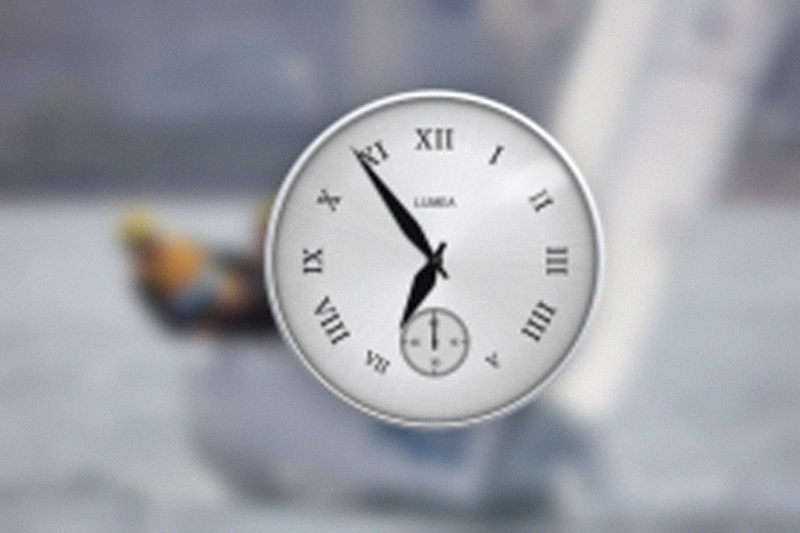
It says 6:54
